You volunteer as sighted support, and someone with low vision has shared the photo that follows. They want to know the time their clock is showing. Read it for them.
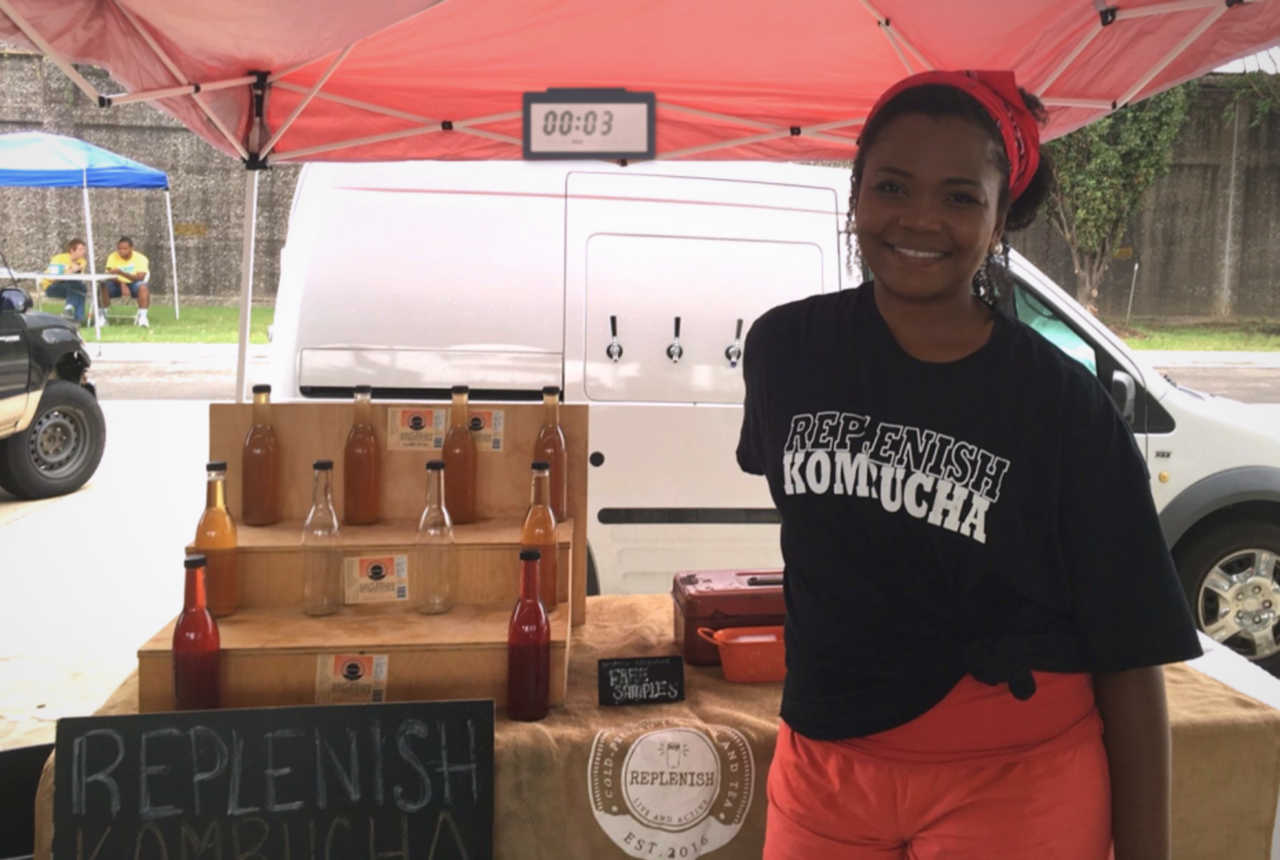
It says 0:03
